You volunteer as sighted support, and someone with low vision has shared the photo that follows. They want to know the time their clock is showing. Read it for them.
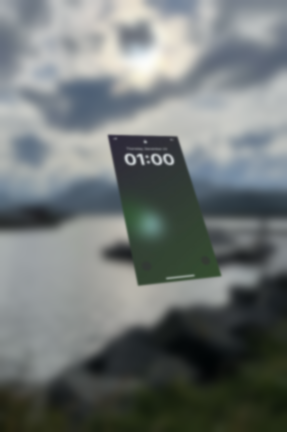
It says 1:00
